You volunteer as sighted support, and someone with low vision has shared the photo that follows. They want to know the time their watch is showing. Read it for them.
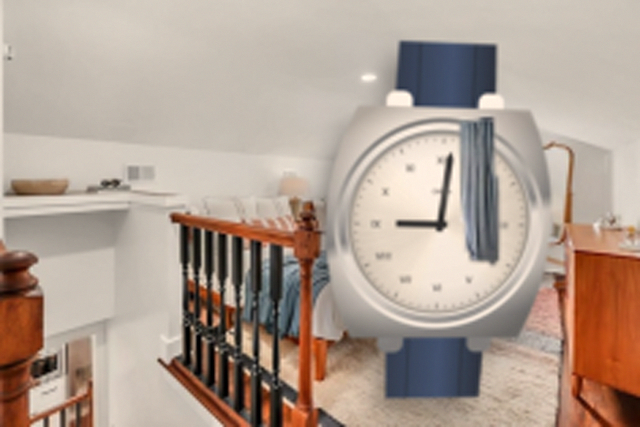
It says 9:01
